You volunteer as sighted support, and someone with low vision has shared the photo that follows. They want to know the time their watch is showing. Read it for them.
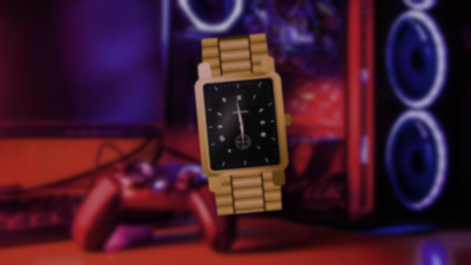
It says 5:59
